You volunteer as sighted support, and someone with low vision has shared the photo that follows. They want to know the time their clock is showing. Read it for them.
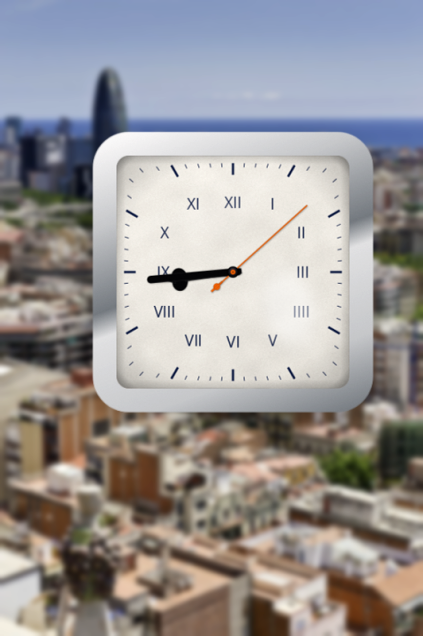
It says 8:44:08
